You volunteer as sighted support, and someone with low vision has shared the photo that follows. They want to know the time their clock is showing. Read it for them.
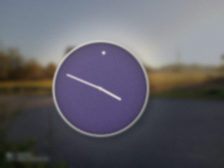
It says 3:48
